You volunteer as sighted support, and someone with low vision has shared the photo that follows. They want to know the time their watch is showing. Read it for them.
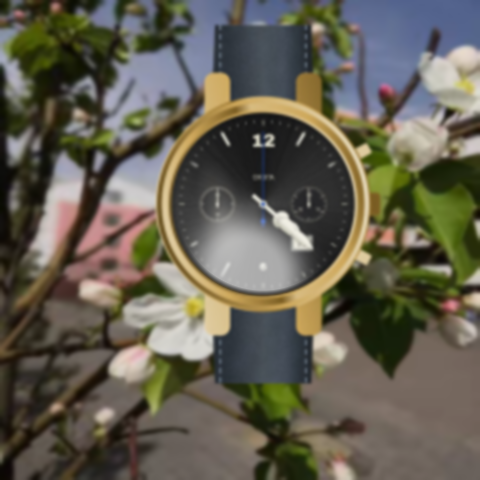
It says 4:22
